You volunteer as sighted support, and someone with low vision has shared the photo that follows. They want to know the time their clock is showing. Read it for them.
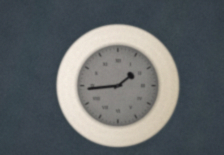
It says 1:44
